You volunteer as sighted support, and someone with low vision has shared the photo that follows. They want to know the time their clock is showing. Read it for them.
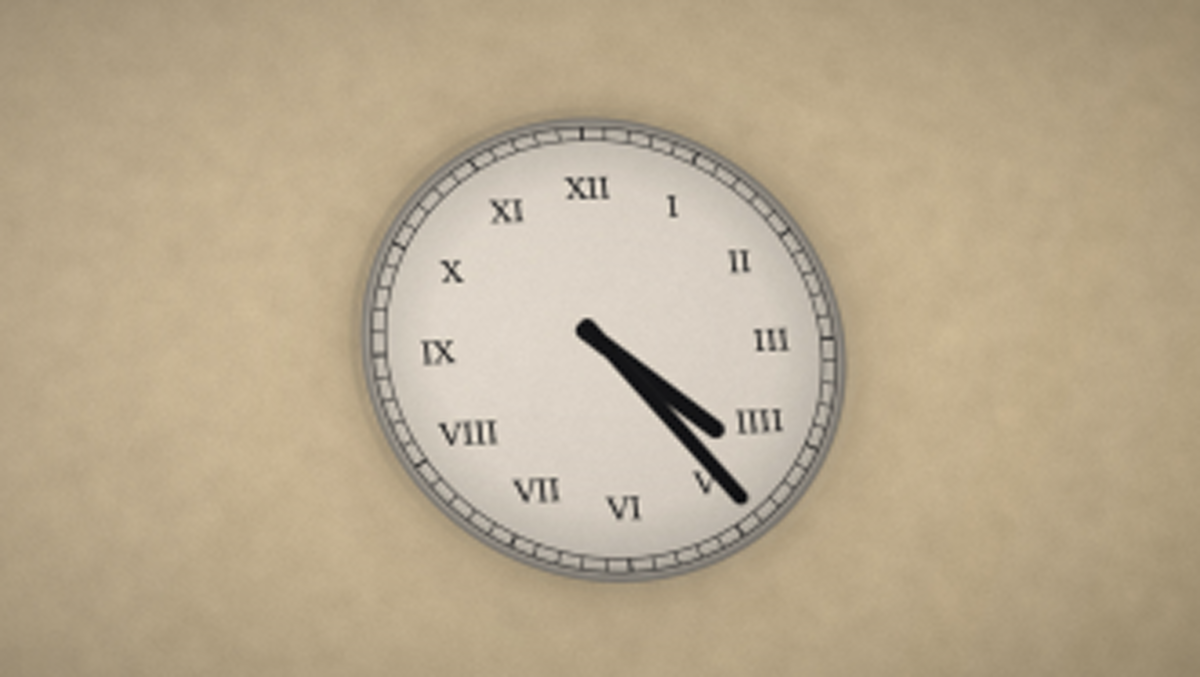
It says 4:24
